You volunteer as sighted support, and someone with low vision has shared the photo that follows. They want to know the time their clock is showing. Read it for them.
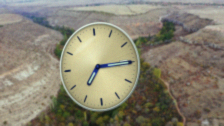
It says 7:15
